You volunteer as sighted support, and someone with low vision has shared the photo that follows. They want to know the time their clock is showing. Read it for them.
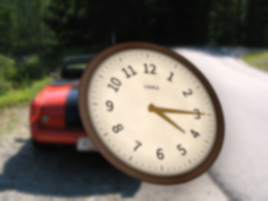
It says 4:15
